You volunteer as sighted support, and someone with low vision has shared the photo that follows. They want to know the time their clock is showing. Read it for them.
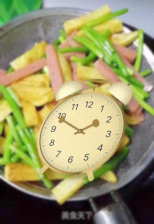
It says 1:49
